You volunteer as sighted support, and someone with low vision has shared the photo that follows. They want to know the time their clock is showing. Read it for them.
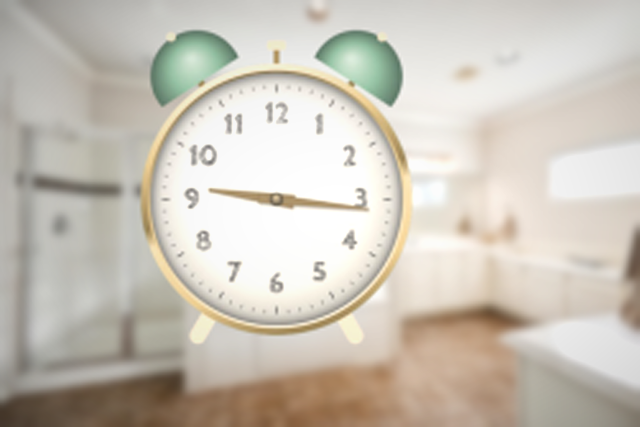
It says 9:16
